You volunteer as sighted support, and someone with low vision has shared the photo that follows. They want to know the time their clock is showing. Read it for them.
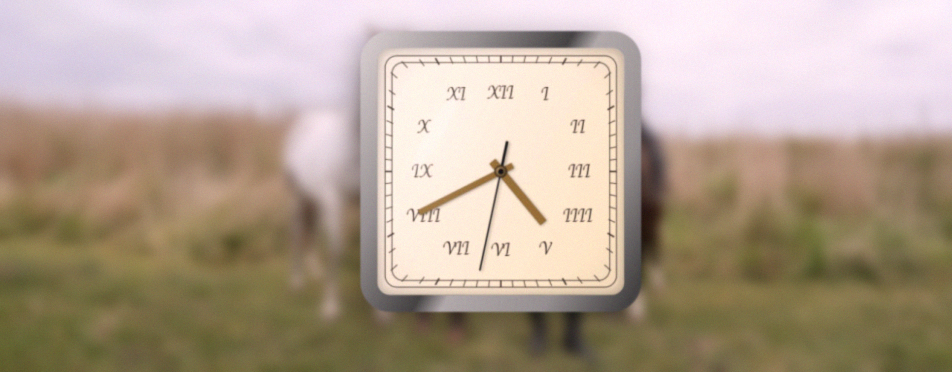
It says 4:40:32
